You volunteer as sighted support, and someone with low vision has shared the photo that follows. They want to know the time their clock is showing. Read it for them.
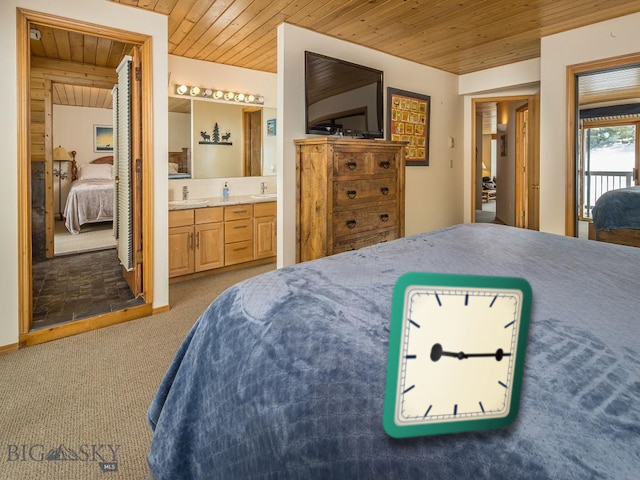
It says 9:15
